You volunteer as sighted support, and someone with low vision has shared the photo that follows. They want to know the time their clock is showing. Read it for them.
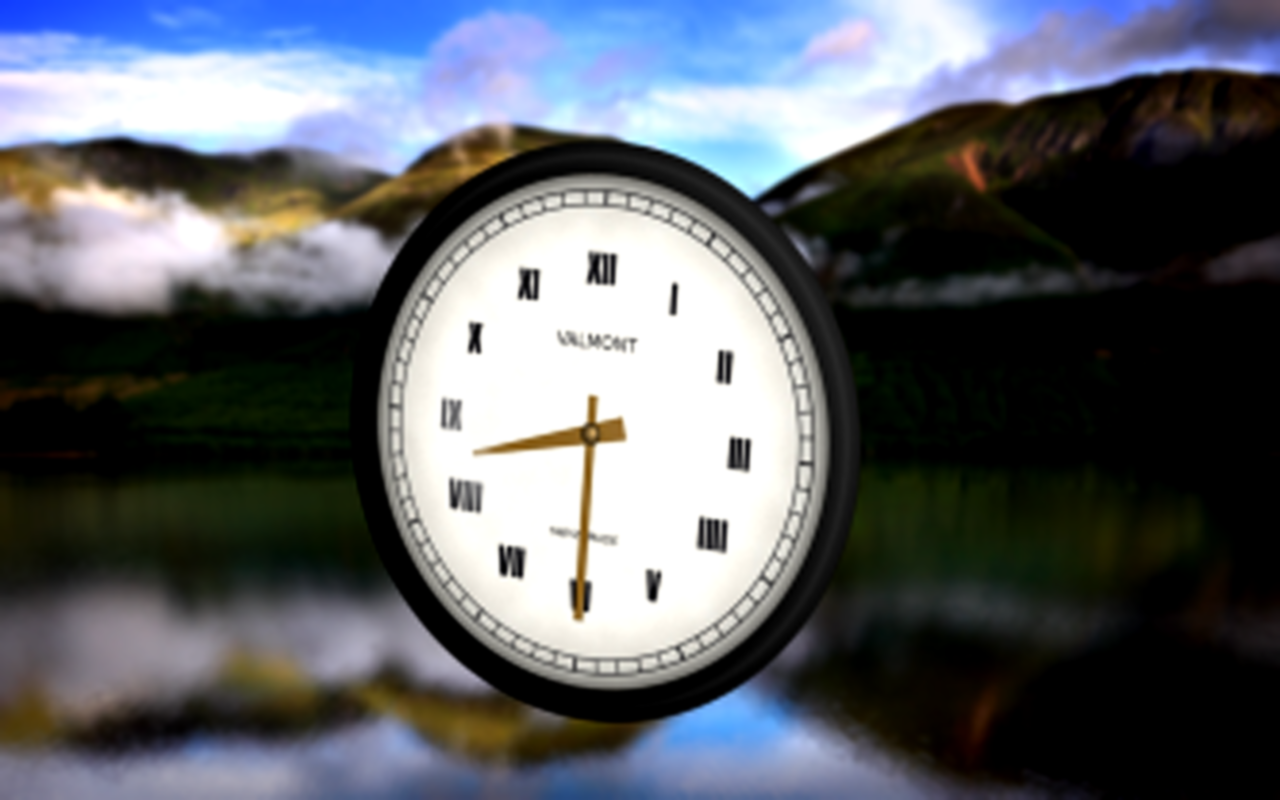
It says 8:30
